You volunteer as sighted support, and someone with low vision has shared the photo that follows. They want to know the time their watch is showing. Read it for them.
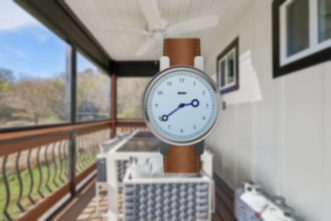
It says 2:39
